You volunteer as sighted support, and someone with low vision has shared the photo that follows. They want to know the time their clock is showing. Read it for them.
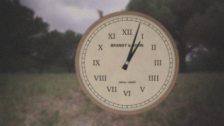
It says 1:03
